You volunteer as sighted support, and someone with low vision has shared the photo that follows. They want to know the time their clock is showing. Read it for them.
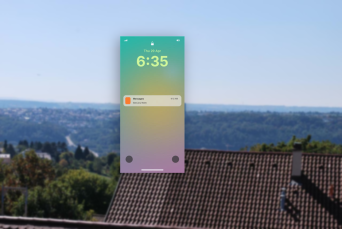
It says 6:35
